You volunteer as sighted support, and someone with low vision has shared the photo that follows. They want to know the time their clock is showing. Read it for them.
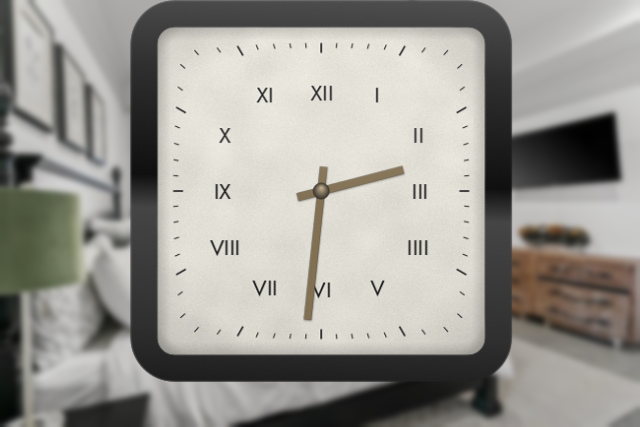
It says 2:31
